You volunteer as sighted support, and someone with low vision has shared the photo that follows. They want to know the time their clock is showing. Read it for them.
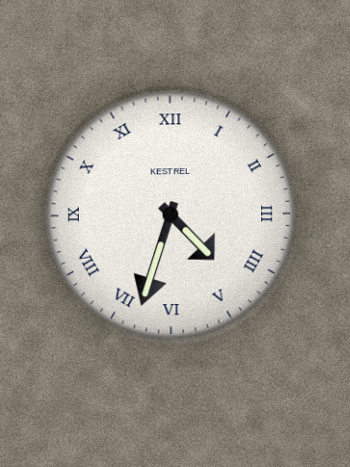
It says 4:33
